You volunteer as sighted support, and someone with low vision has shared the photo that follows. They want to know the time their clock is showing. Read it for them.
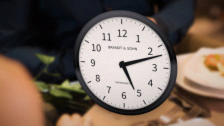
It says 5:12
